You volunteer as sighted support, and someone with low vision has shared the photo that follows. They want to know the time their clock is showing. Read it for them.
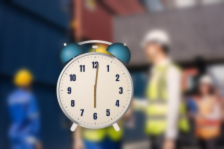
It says 6:01
